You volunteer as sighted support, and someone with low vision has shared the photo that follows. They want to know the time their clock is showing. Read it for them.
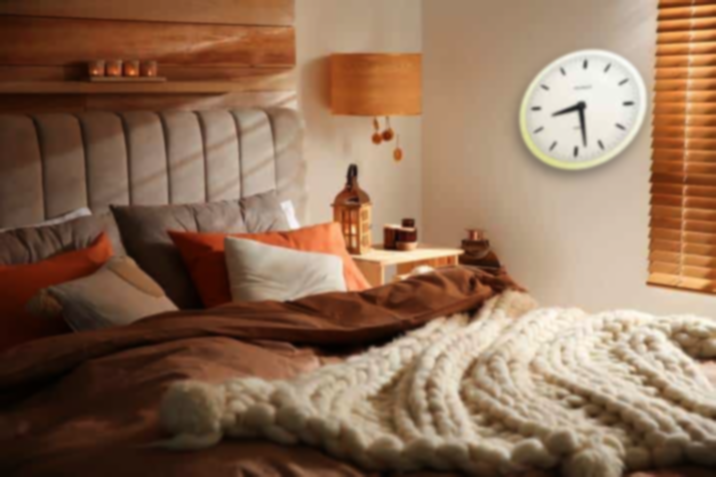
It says 8:28
